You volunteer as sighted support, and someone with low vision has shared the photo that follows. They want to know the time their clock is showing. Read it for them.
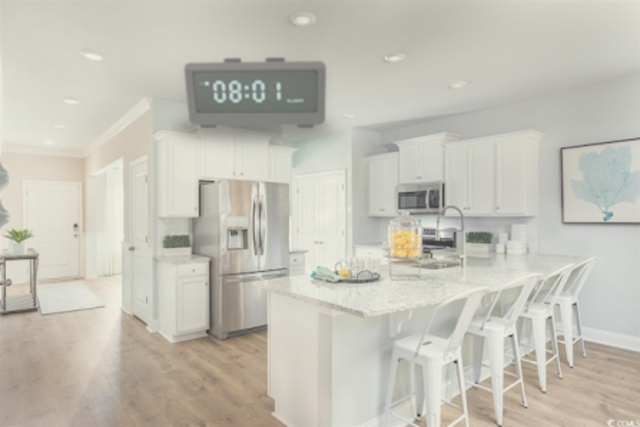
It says 8:01
